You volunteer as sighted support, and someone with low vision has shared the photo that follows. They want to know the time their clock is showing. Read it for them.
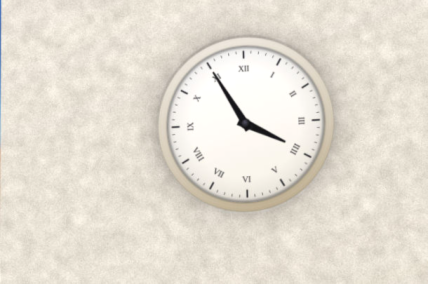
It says 3:55
